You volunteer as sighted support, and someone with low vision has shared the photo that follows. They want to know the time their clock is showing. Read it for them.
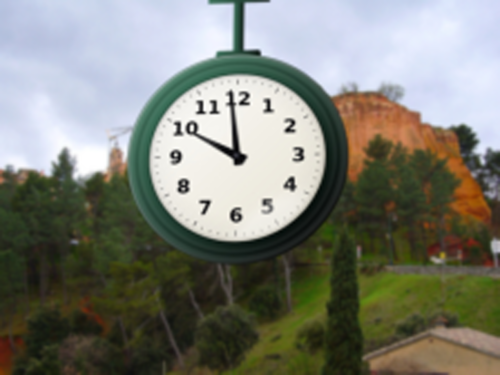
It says 9:59
